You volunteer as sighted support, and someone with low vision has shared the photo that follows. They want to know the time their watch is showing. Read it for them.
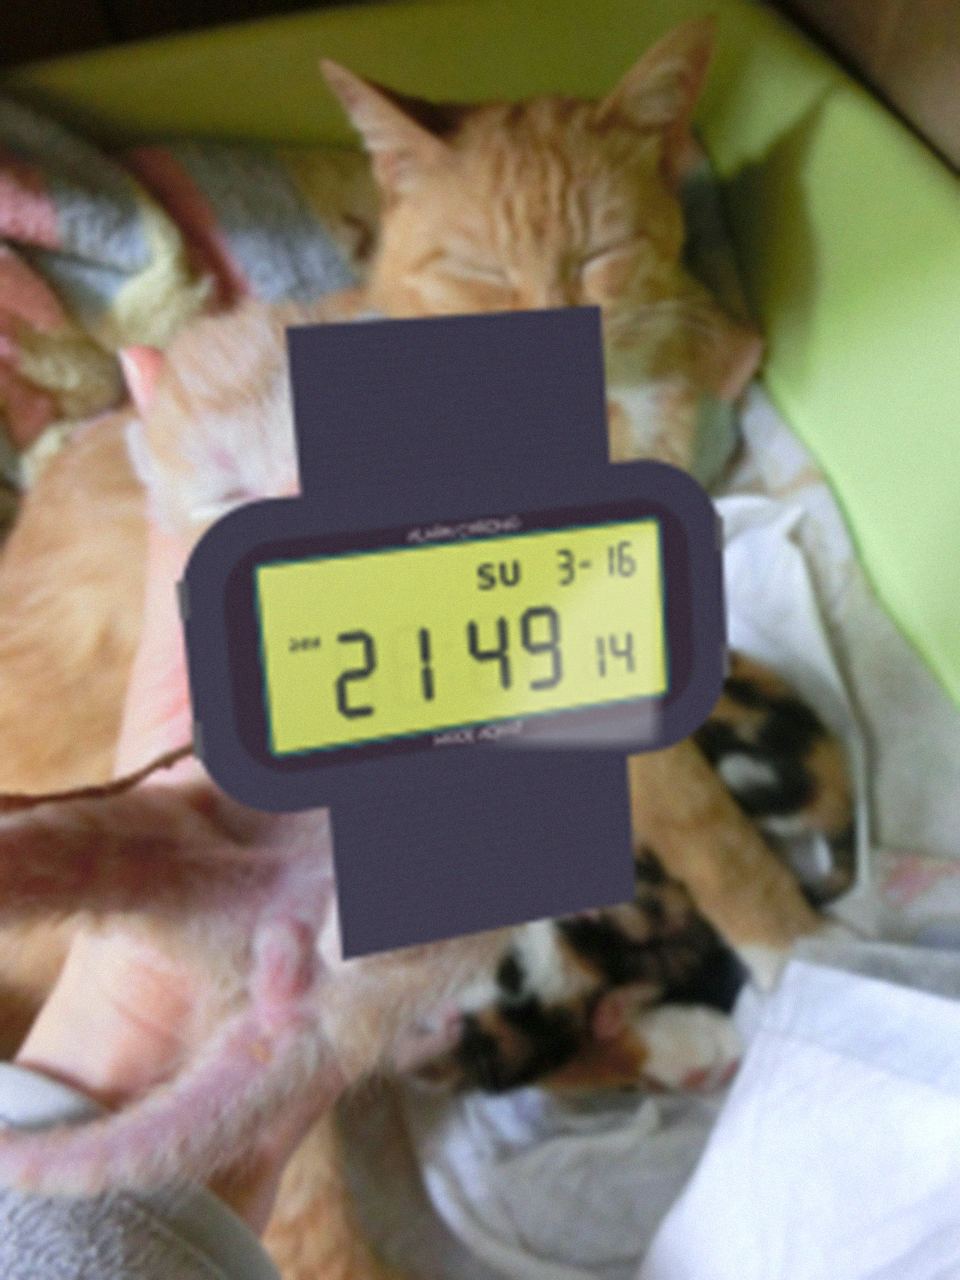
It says 21:49:14
